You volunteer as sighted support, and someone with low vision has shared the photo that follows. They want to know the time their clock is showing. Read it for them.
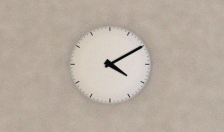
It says 4:10
